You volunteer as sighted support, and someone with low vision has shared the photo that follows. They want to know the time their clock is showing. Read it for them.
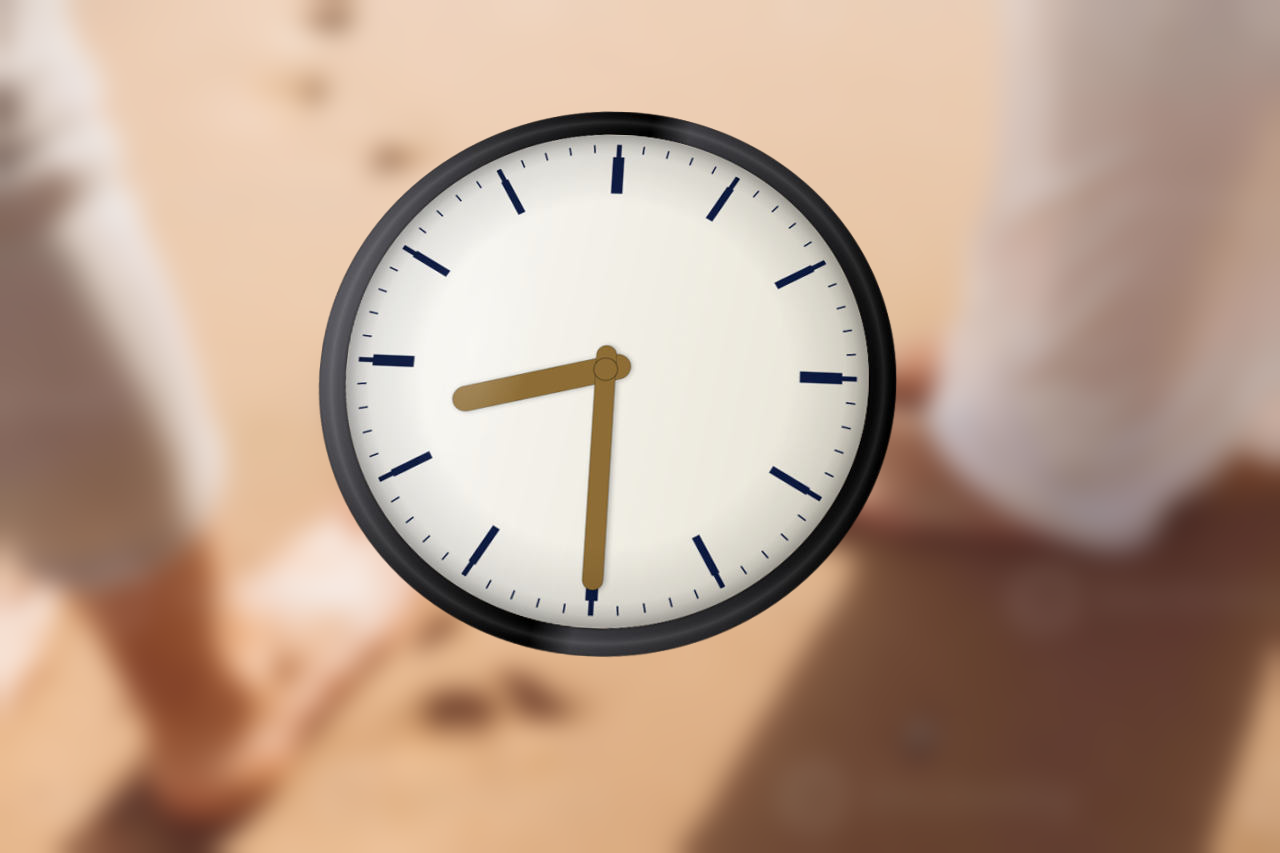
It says 8:30
